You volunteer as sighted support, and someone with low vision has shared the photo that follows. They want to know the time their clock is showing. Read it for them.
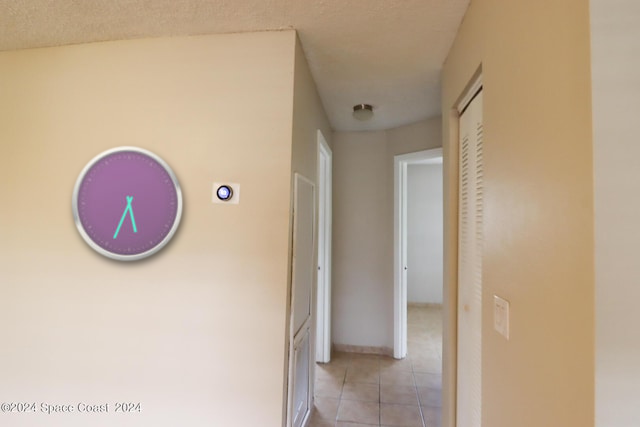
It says 5:34
